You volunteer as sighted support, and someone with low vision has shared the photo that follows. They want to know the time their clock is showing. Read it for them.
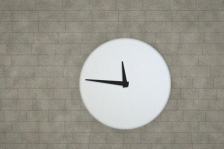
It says 11:46
